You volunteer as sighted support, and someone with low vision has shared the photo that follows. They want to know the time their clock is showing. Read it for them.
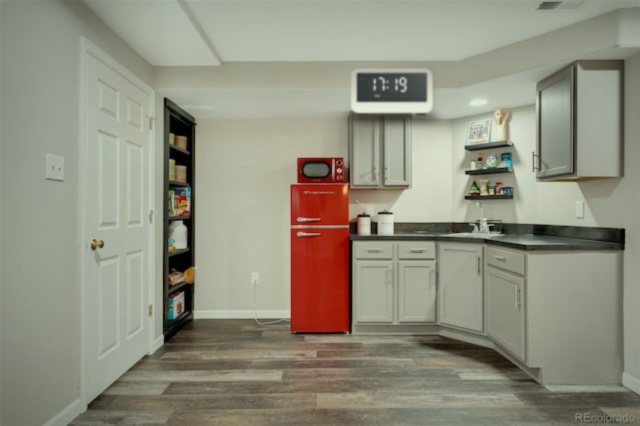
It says 17:19
